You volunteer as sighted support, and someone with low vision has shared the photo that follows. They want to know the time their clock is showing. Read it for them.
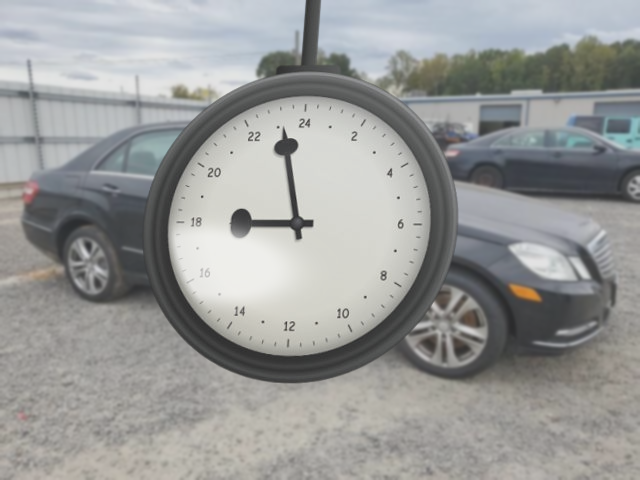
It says 17:58
